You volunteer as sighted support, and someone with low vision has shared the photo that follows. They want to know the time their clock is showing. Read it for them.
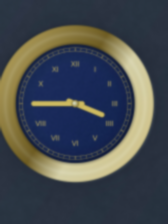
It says 3:45
